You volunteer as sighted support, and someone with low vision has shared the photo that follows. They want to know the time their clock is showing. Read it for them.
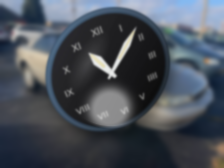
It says 11:08
